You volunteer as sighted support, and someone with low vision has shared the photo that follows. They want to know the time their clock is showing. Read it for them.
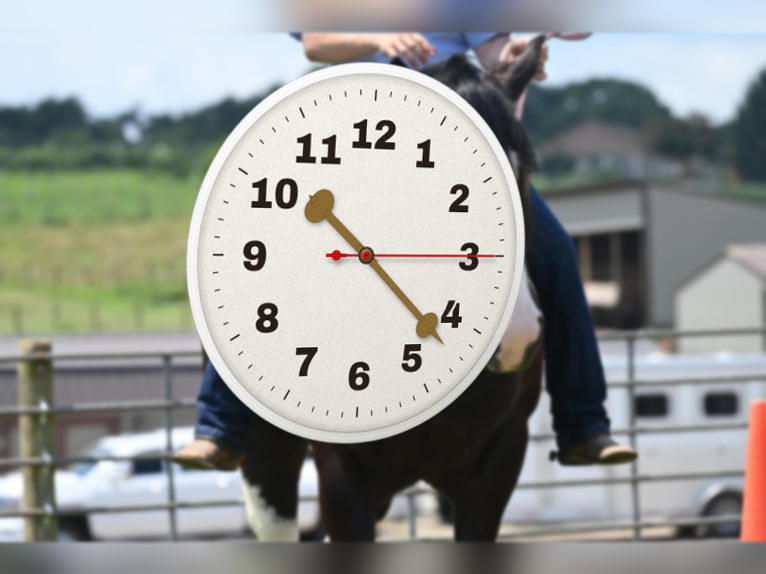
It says 10:22:15
